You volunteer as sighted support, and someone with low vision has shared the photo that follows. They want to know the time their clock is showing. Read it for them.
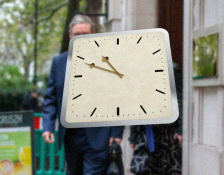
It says 10:49
